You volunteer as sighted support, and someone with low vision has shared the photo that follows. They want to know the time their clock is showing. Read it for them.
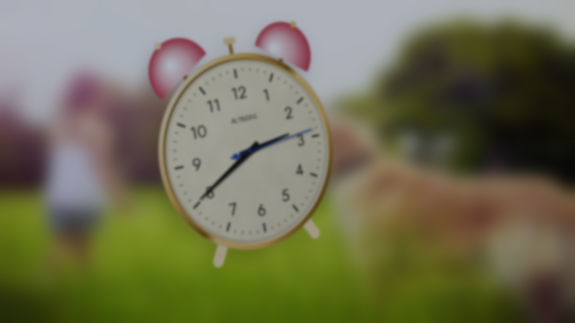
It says 2:40:14
